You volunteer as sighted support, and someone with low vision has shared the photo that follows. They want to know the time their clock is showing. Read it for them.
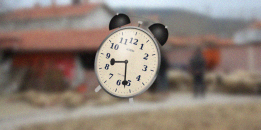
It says 8:27
